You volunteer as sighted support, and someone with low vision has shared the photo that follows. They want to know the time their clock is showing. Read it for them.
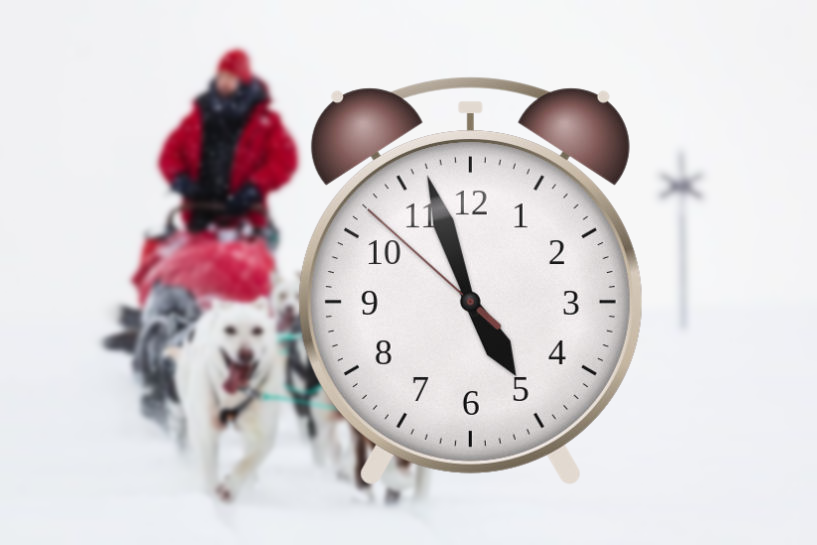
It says 4:56:52
